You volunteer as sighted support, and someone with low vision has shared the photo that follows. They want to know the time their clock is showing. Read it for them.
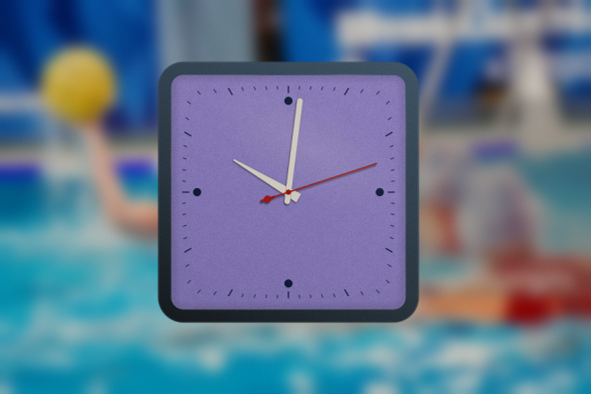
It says 10:01:12
